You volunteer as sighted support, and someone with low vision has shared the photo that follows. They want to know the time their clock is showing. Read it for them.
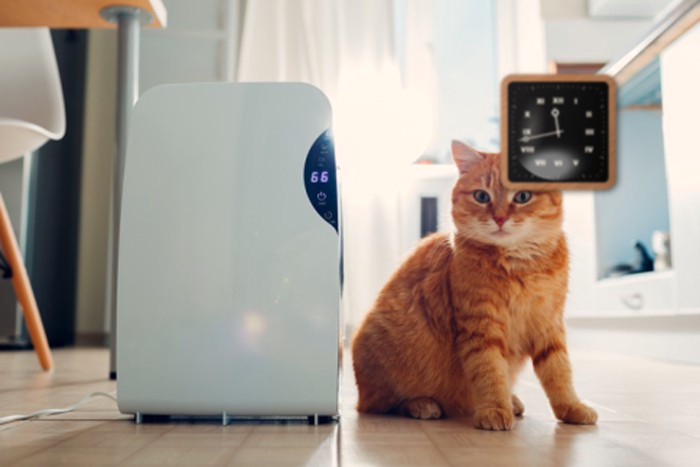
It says 11:43
